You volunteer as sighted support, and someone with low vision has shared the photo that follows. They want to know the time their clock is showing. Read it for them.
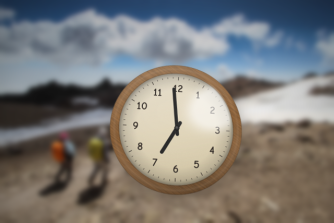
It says 6:59
